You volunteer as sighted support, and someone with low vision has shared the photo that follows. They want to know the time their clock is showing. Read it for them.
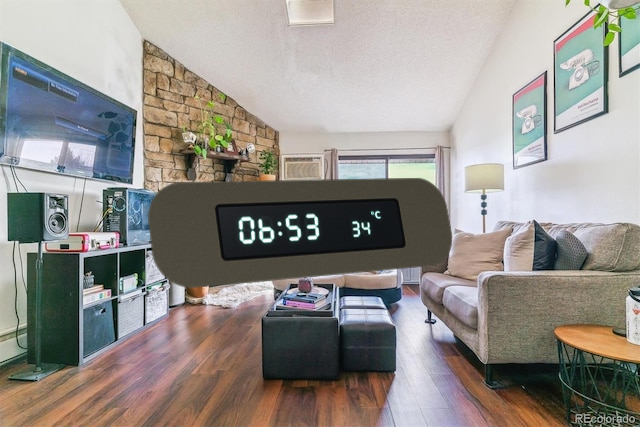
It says 6:53
